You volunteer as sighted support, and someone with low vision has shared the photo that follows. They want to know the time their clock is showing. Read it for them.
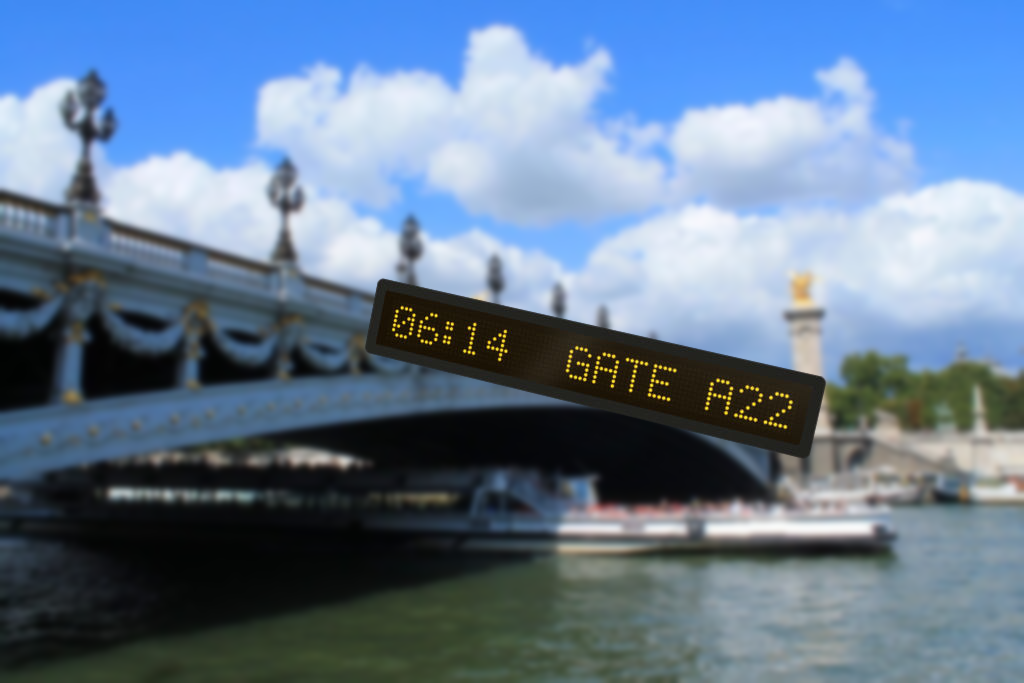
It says 6:14
